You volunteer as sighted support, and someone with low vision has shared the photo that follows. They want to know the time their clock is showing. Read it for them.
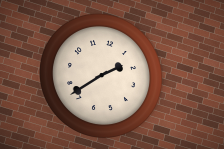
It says 1:37
